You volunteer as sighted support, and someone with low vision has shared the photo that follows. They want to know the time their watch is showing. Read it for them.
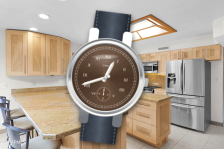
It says 12:41
